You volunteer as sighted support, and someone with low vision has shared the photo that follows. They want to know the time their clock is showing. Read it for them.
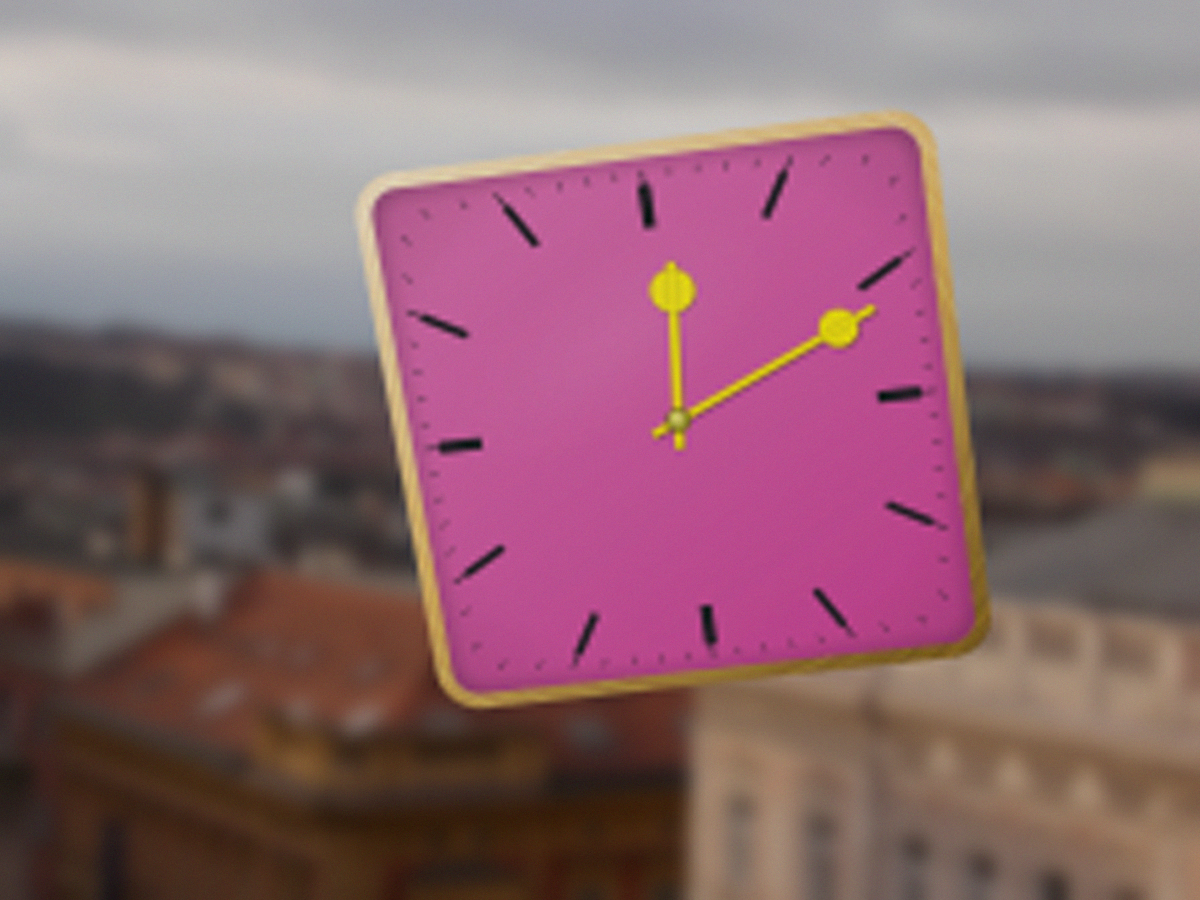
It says 12:11
